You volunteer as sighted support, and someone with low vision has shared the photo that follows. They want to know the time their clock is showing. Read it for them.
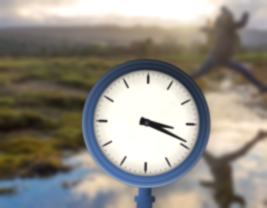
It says 3:19
